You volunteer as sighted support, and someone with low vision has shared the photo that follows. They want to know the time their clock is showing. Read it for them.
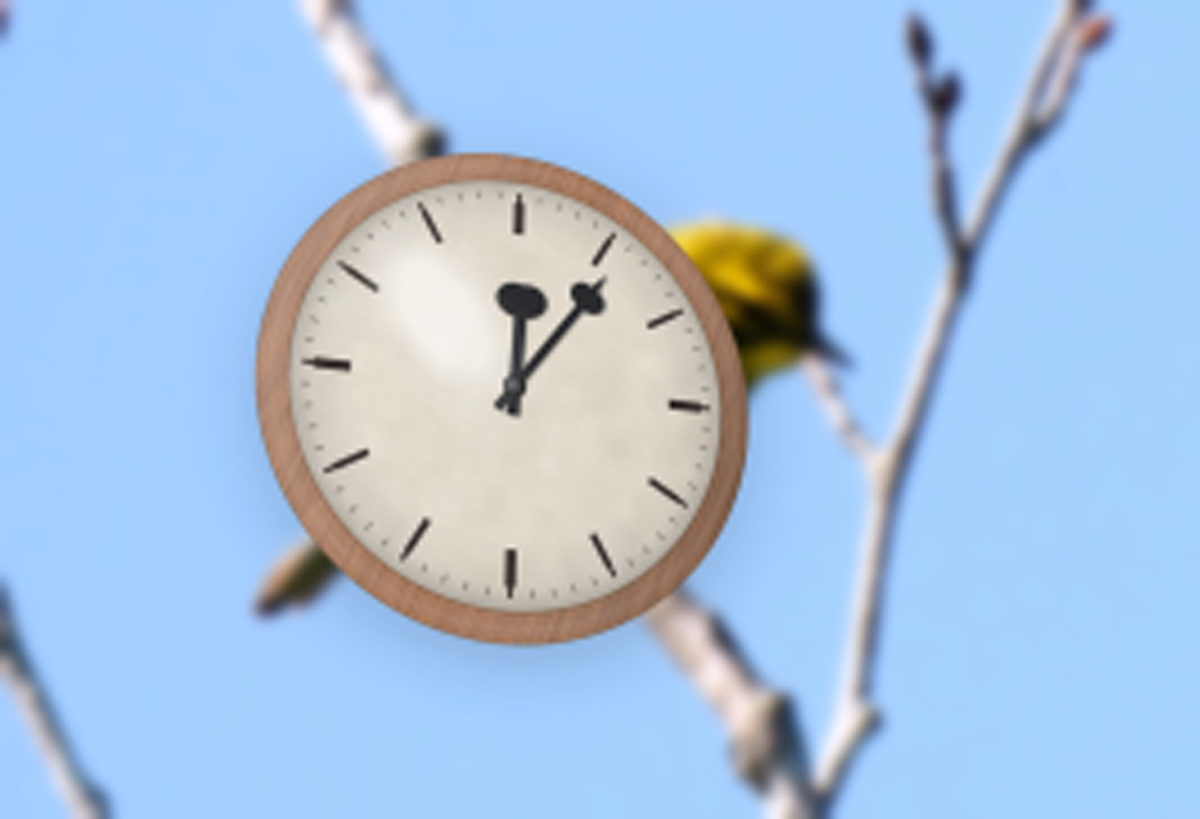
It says 12:06
